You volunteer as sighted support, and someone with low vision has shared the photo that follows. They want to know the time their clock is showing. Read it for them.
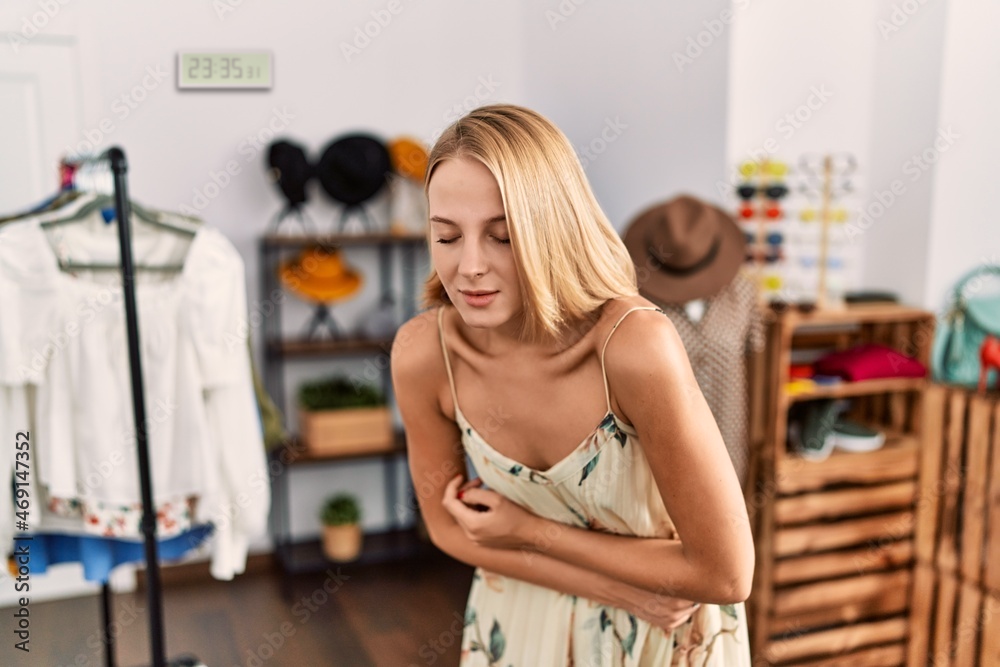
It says 23:35
